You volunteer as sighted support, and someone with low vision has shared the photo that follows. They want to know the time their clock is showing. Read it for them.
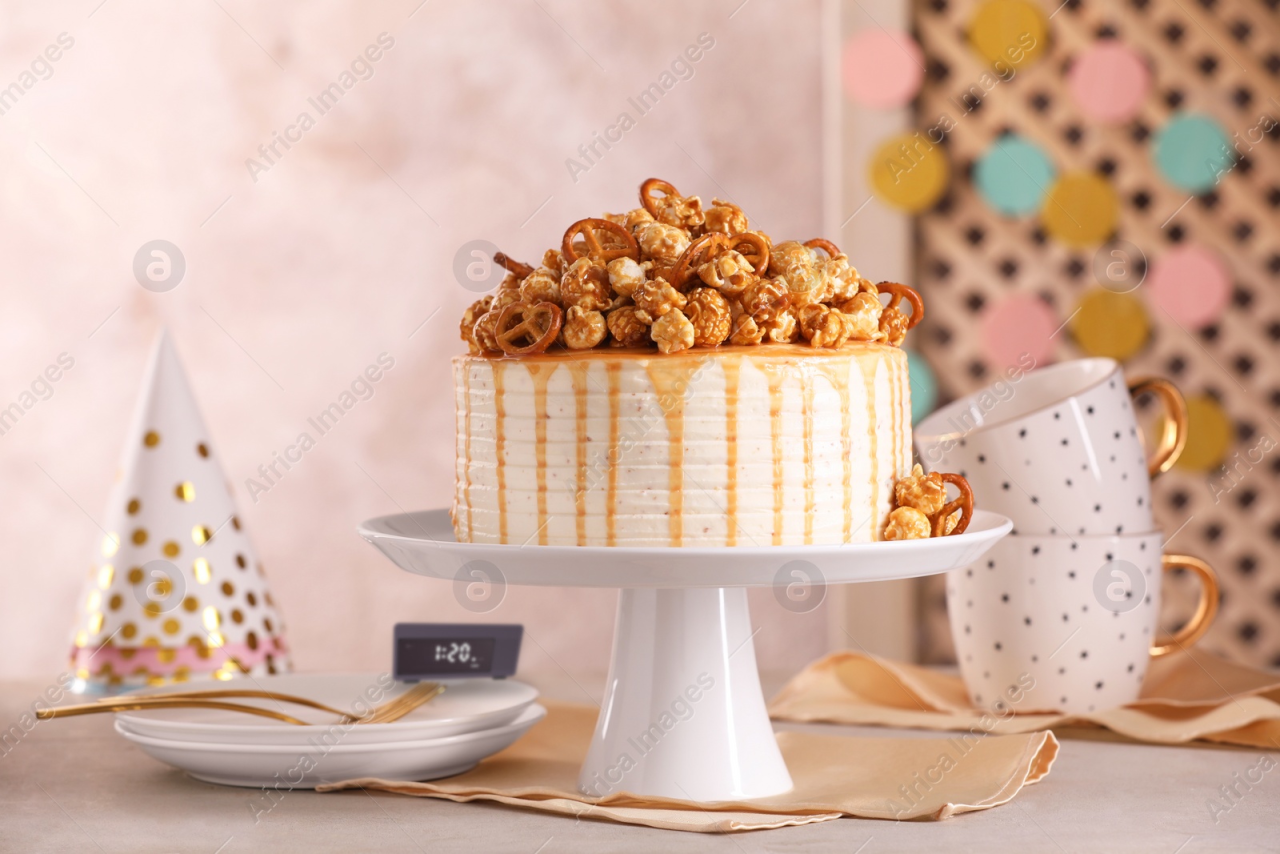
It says 1:20
